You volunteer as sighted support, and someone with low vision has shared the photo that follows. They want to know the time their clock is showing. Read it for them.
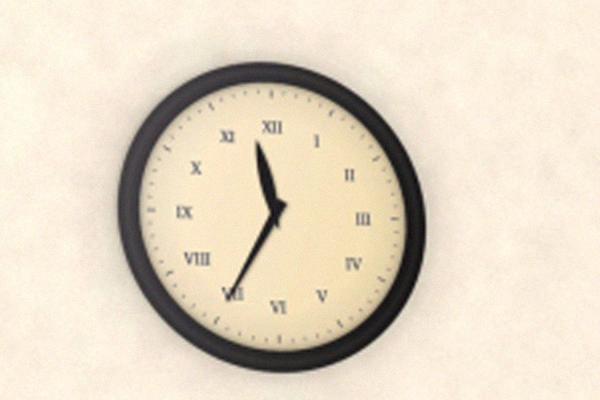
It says 11:35
